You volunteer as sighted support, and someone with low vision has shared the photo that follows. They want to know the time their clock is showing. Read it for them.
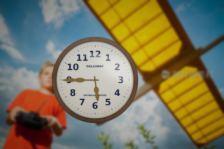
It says 5:45
